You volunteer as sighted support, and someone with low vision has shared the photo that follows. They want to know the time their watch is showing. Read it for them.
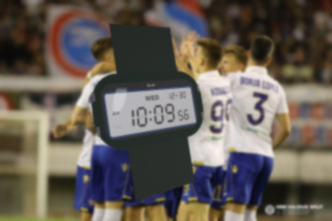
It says 10:09
